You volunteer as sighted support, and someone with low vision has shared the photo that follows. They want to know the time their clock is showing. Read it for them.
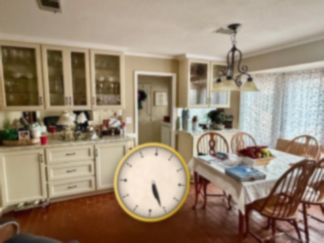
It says 5:26
